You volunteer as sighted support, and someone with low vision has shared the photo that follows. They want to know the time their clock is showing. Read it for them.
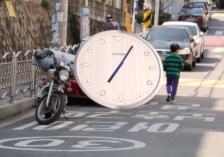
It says 7:05
